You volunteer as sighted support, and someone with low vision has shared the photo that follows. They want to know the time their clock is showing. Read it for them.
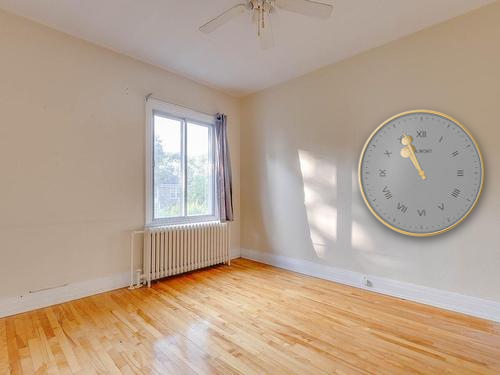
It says 10:56
